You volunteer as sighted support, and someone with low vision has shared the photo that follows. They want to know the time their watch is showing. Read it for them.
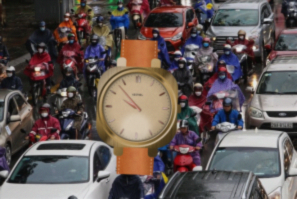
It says 9:53
